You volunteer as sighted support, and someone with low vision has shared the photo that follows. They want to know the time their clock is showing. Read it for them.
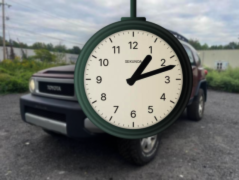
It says 1:12
